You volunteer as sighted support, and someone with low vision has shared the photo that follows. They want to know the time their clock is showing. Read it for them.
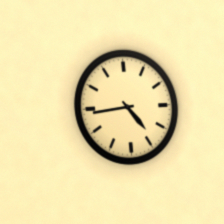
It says 4:44
